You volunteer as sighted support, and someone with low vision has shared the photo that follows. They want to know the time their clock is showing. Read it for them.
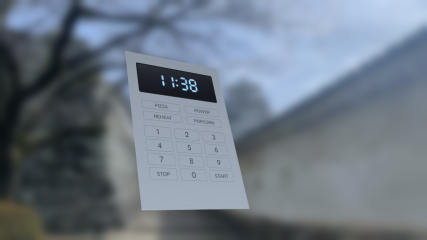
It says 11:38
